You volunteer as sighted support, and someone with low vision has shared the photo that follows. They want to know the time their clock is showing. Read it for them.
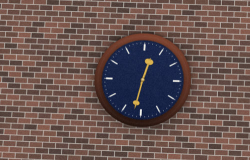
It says 12:32
